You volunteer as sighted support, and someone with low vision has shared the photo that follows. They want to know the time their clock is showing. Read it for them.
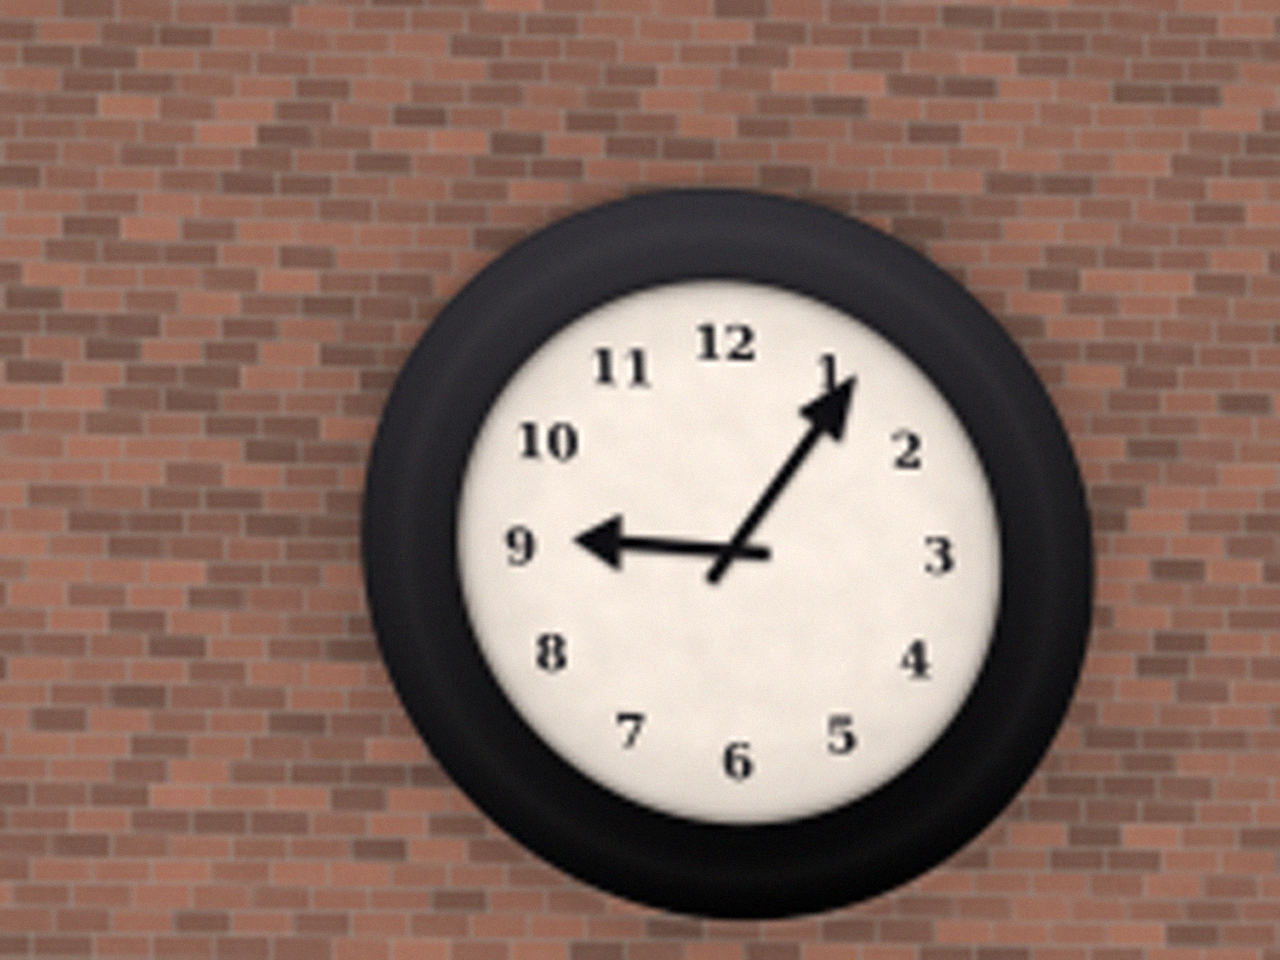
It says 9:06
